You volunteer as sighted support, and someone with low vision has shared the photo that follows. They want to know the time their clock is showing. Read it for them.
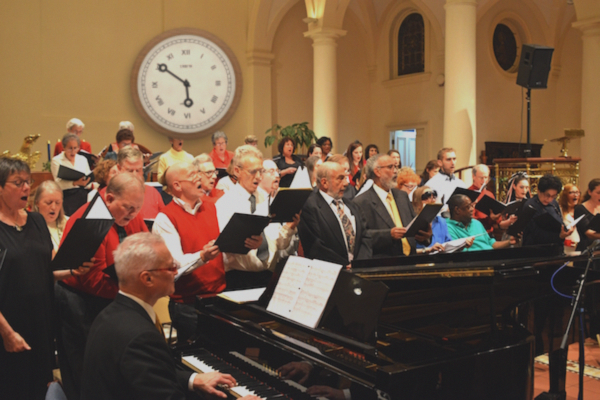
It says 5:51
